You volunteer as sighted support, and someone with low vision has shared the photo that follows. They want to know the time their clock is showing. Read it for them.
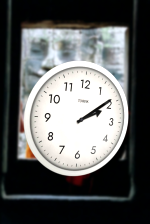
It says 2:09
